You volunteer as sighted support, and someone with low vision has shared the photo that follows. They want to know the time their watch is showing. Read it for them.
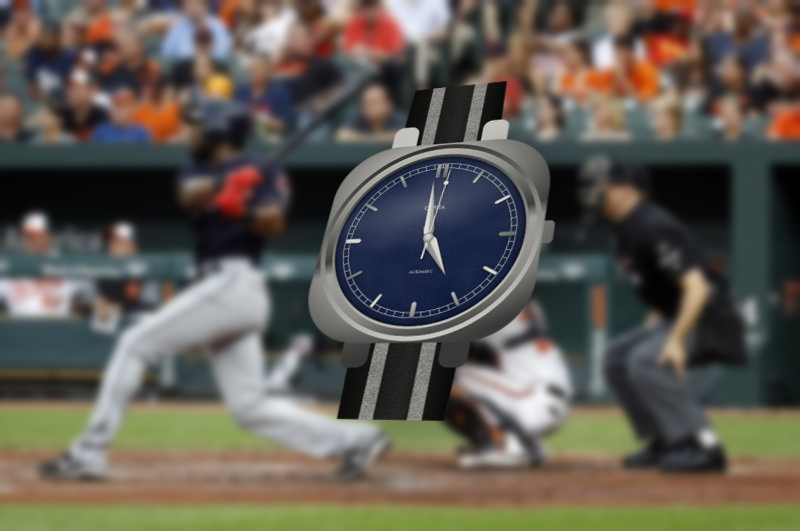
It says 4:59:01
